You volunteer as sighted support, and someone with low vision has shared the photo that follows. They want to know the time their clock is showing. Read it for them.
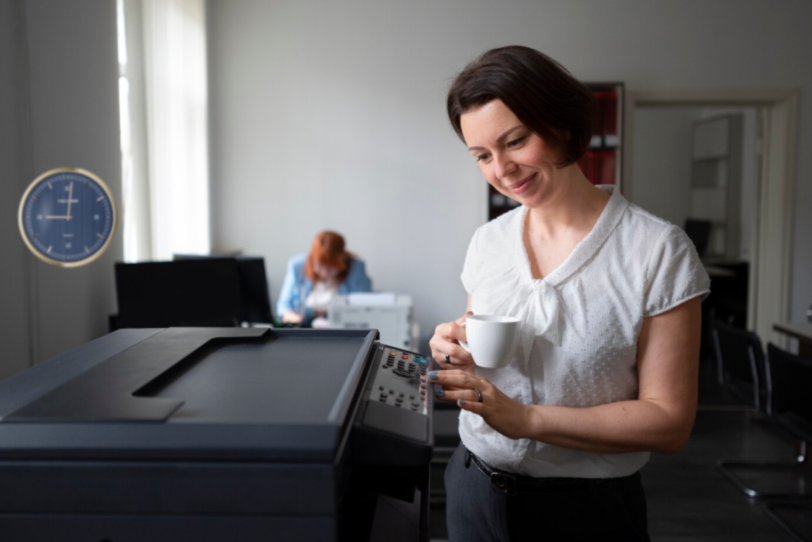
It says 9:01
